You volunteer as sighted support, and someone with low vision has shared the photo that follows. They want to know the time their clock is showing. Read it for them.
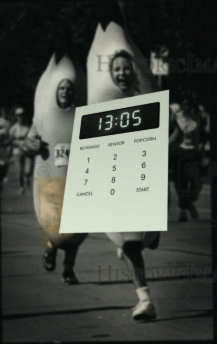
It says 13:05
